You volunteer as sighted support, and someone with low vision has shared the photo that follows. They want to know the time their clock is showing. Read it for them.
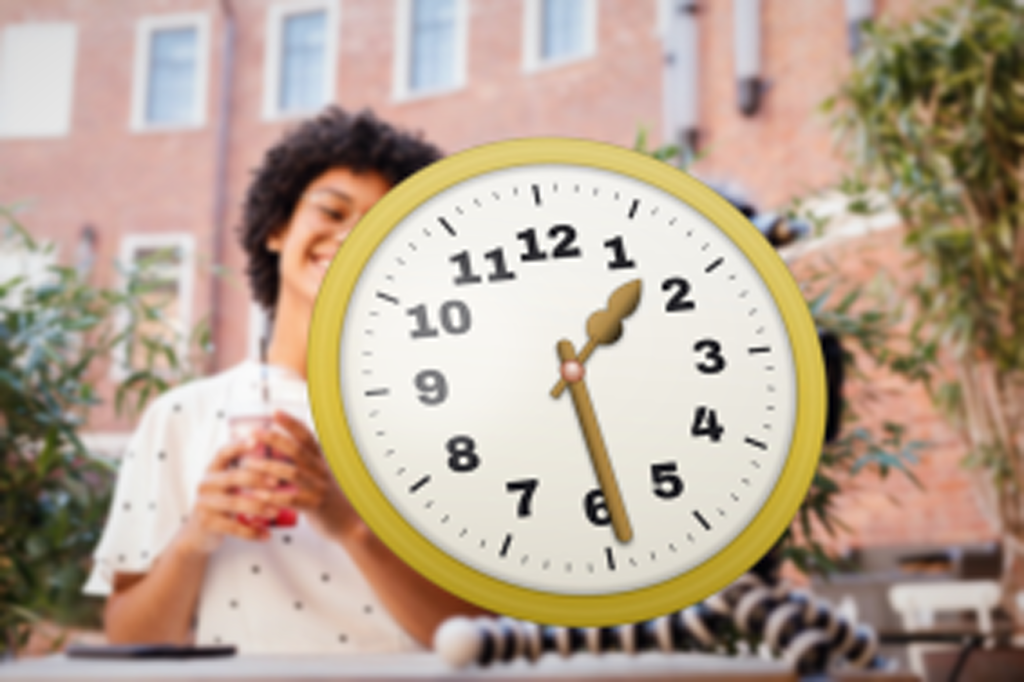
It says 1:29
